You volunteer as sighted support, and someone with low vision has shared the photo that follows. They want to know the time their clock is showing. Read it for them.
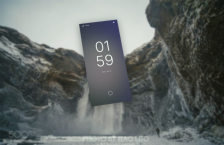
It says 1:59
